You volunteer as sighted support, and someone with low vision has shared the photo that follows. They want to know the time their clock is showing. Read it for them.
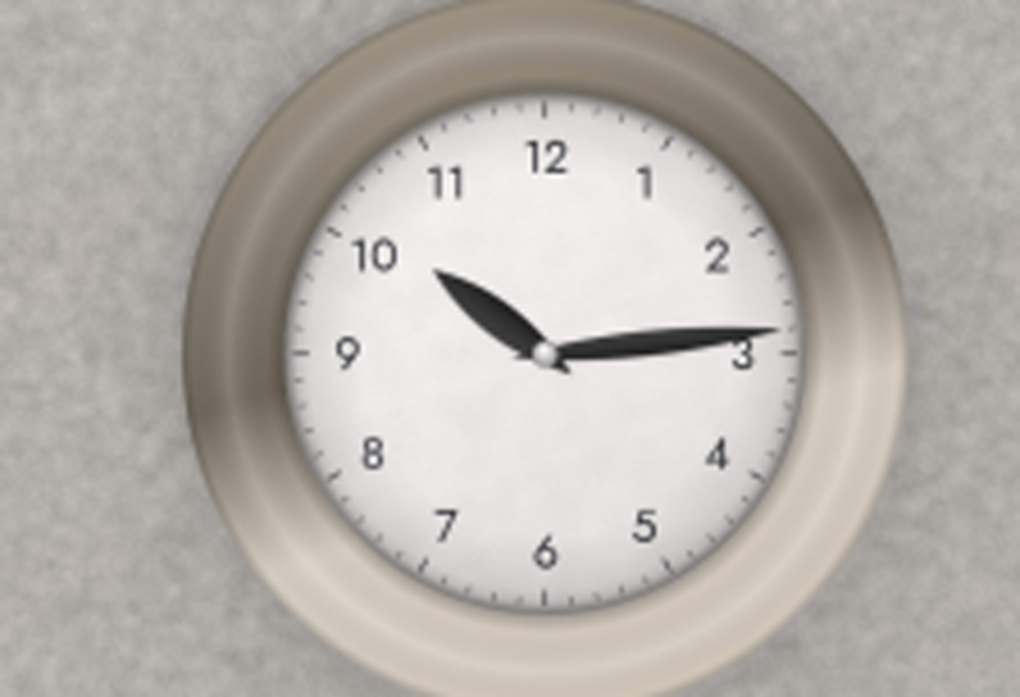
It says 10:14
